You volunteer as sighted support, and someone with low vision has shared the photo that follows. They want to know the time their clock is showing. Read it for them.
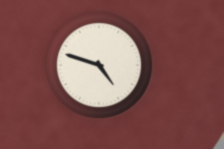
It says 4:48
